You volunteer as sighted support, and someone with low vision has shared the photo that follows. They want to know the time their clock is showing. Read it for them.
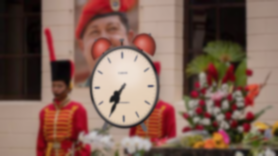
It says 7:35
